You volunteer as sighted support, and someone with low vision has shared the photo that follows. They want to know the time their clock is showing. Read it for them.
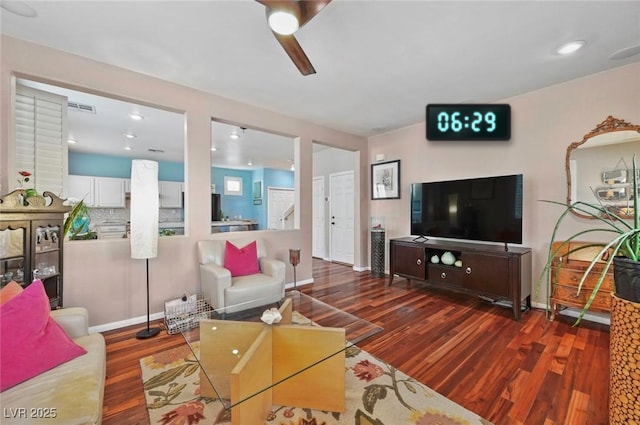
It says 6:29
